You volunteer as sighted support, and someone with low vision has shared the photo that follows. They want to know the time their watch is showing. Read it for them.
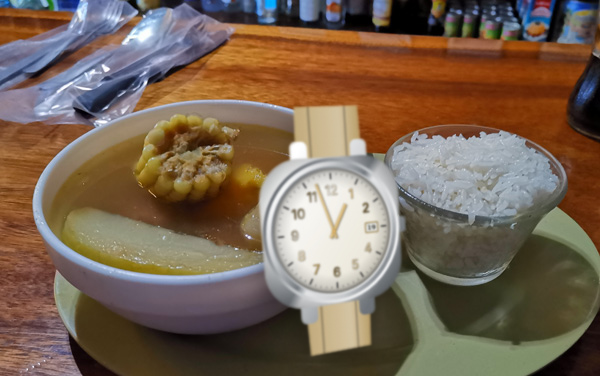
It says 12:57
